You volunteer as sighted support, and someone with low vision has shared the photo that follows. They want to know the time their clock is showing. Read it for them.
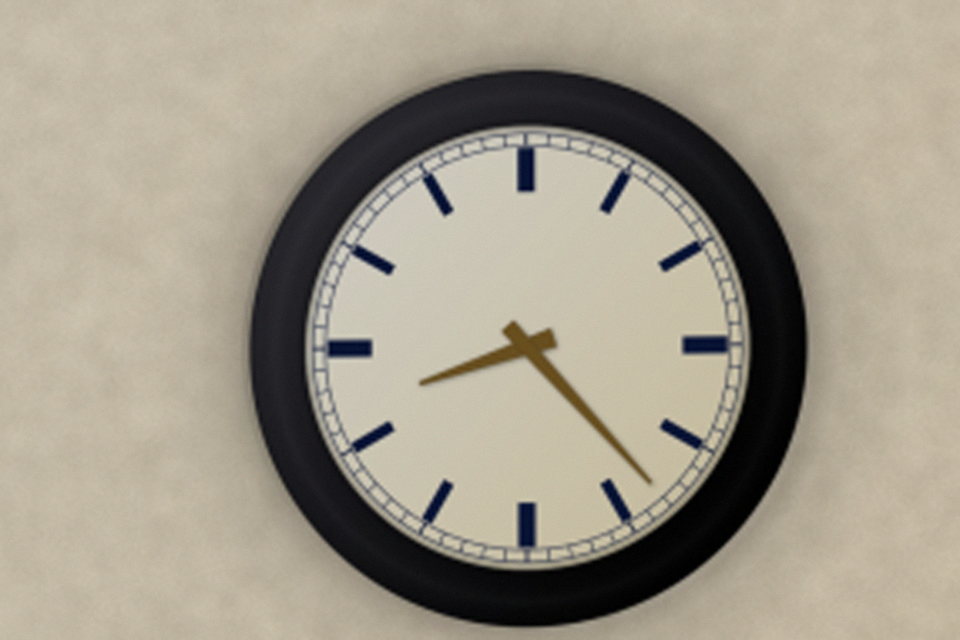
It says 8:23
